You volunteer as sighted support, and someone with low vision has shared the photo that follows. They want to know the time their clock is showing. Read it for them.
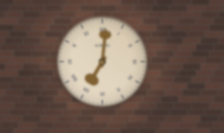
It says 7:01
